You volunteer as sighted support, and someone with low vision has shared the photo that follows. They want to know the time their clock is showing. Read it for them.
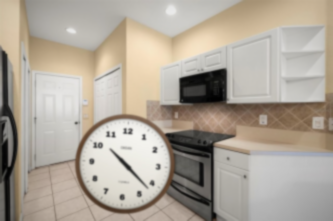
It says 10:22
